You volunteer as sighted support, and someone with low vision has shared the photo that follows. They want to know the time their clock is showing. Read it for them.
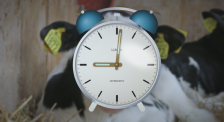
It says 9:01
